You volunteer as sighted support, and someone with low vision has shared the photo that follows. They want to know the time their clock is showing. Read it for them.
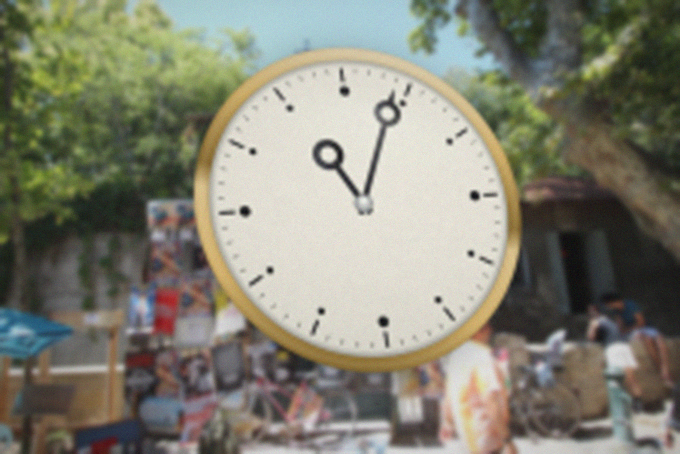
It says 11:04
